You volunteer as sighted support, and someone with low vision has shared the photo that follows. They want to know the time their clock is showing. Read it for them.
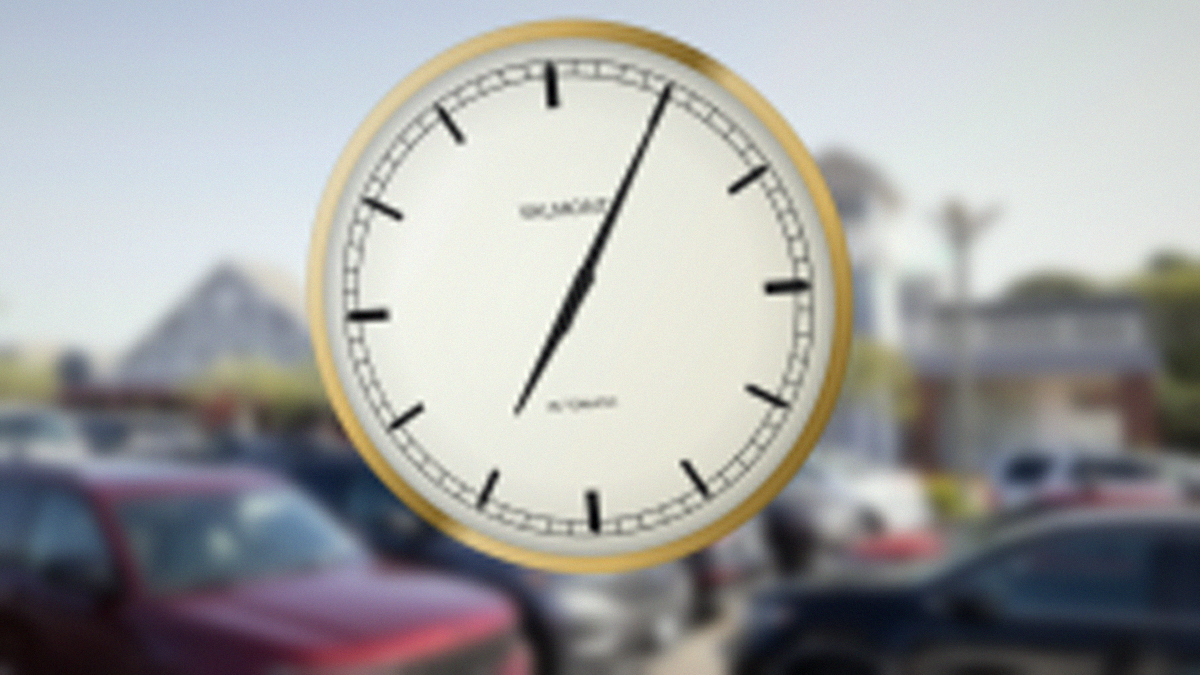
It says 7:05
